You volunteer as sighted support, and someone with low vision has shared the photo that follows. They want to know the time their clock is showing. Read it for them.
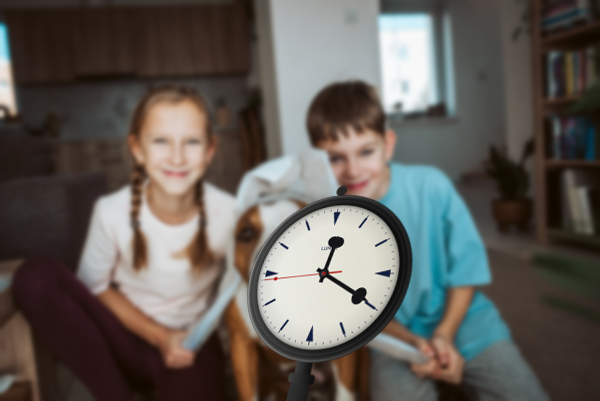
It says 12:19:44
